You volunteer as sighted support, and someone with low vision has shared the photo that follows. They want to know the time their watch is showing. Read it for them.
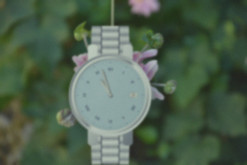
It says 10:57
